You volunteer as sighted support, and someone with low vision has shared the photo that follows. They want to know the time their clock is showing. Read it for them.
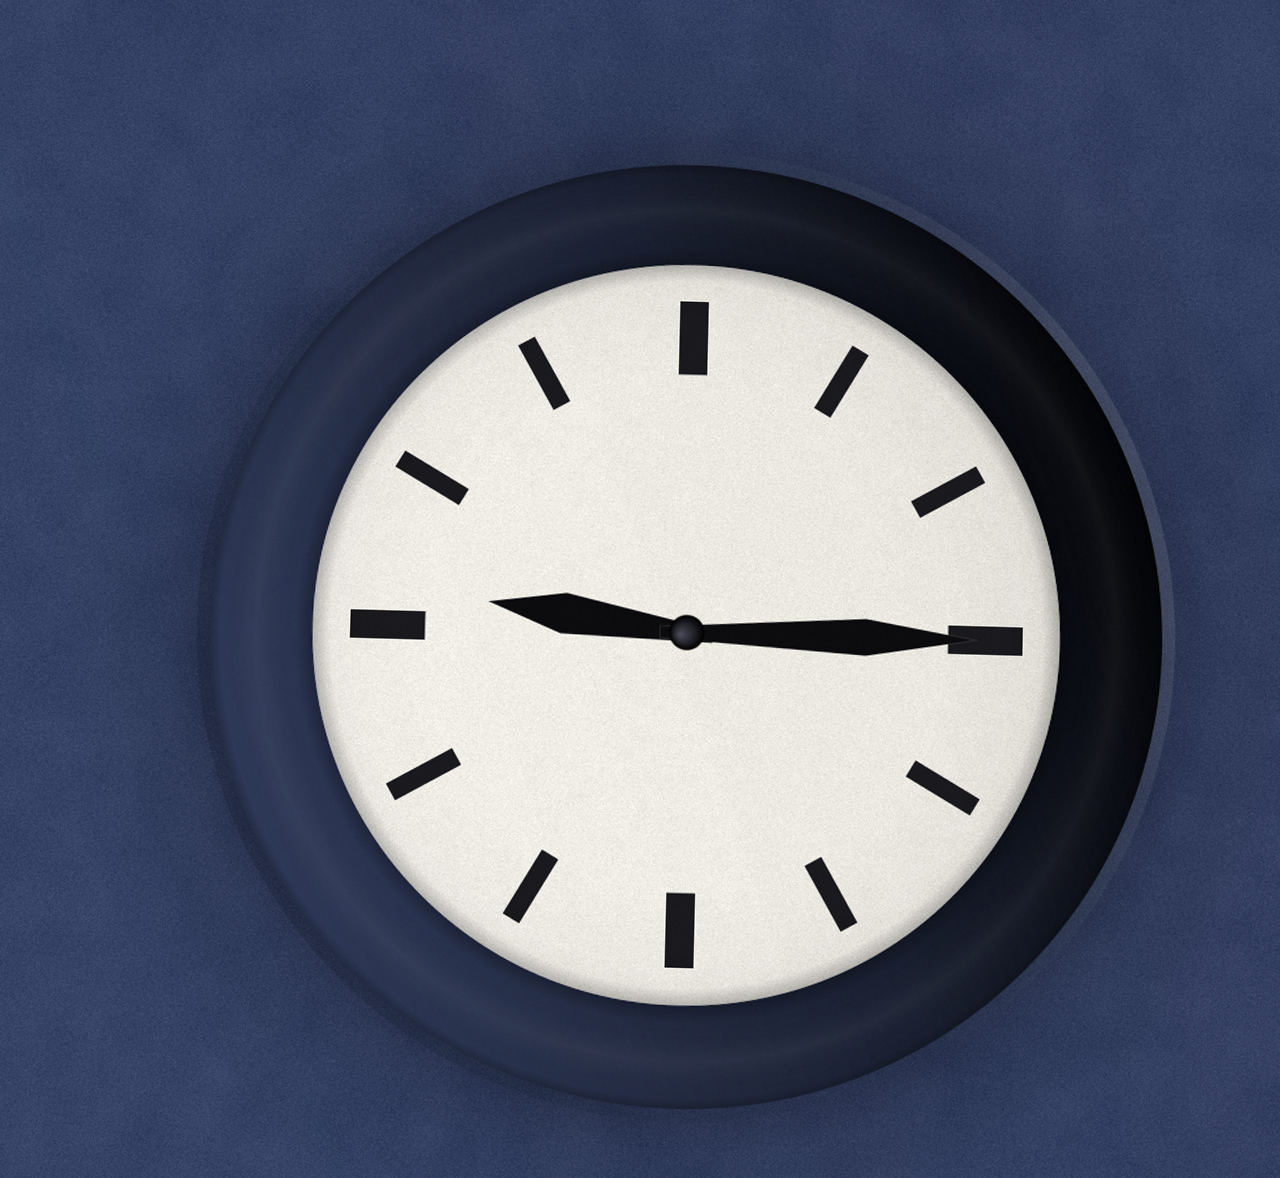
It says 9:15
